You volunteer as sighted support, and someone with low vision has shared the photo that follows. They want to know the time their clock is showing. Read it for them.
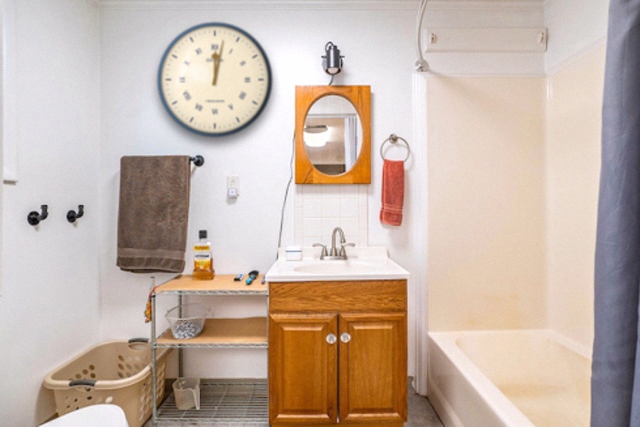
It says 12:02
